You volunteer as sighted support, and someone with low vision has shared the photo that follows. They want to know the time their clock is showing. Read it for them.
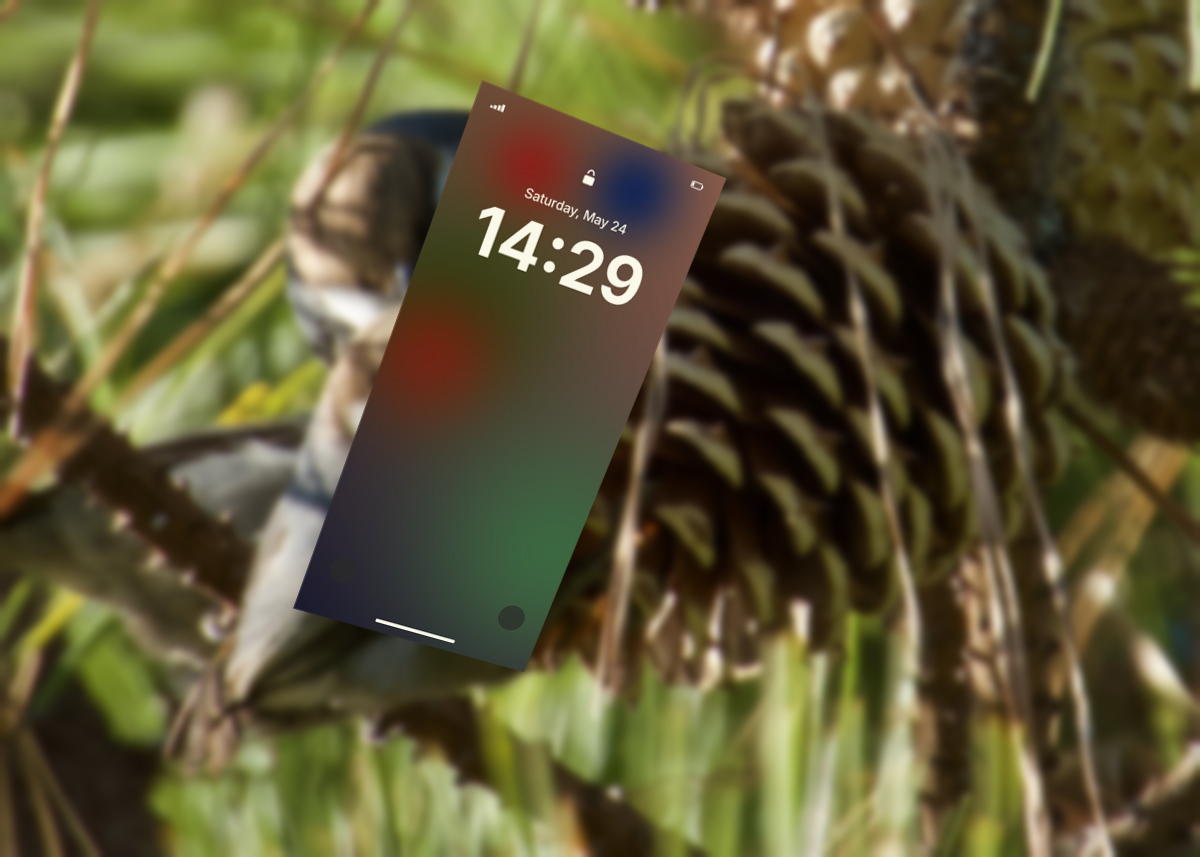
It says 14:29
